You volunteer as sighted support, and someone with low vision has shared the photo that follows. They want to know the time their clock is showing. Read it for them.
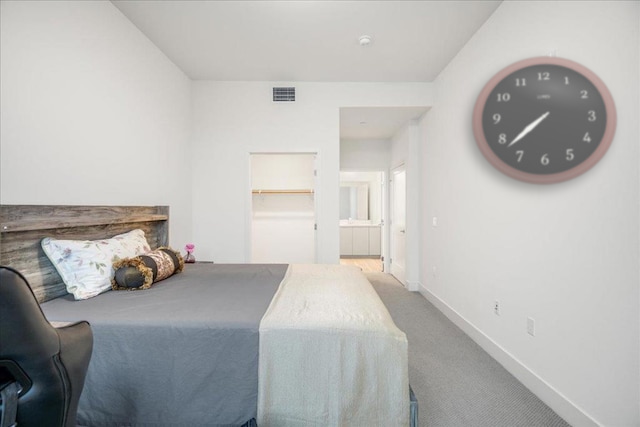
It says 7:38
